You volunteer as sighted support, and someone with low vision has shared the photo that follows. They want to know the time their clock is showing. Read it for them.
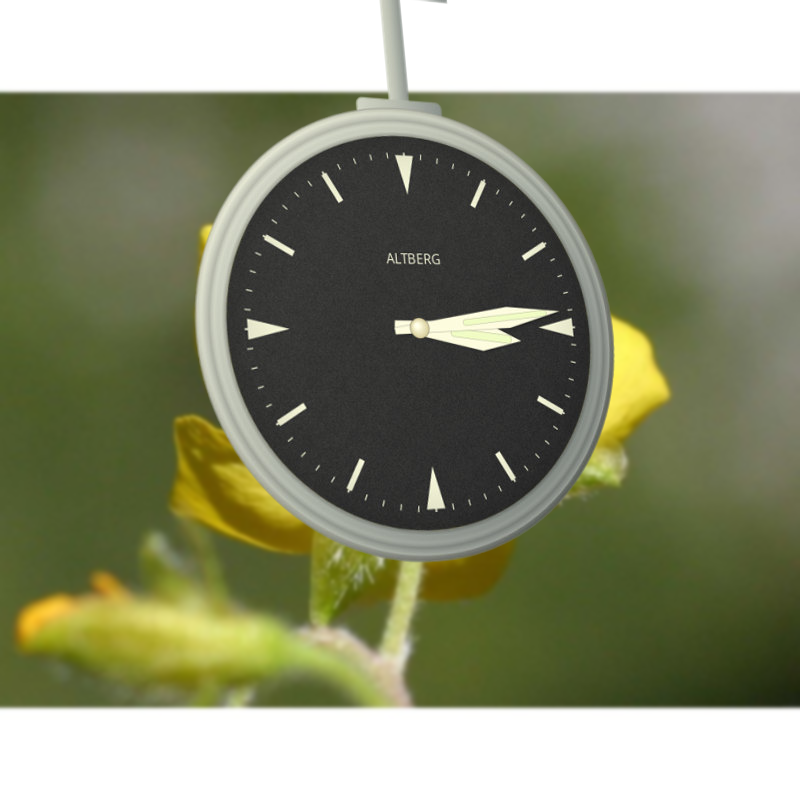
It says 3:14
